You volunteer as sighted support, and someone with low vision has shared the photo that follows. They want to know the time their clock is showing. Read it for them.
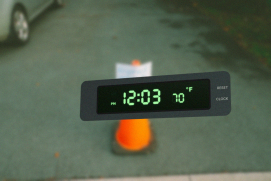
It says 12:03
